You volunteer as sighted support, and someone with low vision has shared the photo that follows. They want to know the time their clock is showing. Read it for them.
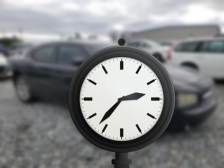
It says 2:37
